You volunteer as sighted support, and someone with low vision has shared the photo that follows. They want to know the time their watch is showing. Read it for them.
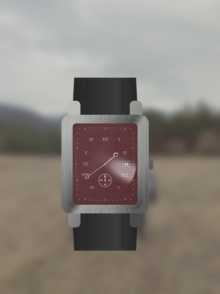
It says 1:39
